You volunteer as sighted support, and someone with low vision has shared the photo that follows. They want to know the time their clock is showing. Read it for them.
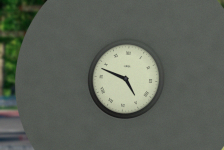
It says 4:48
